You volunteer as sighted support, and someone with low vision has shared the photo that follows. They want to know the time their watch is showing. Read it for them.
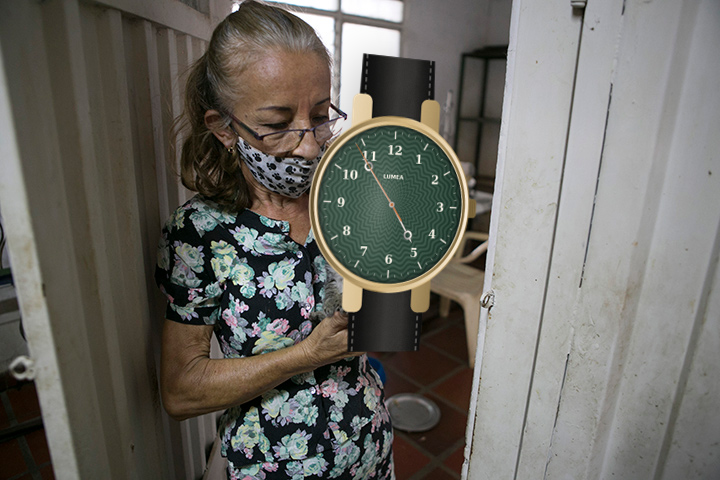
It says 4:53:54
